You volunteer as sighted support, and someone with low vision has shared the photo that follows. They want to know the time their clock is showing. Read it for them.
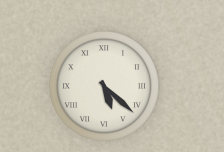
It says 5:22
